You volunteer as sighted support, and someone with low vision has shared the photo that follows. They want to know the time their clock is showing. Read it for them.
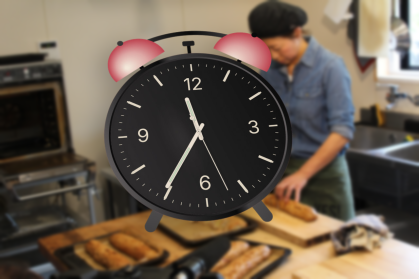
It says 11:35:27
